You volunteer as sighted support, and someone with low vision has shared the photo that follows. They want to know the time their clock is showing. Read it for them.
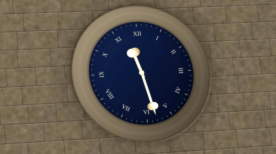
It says 11:28
